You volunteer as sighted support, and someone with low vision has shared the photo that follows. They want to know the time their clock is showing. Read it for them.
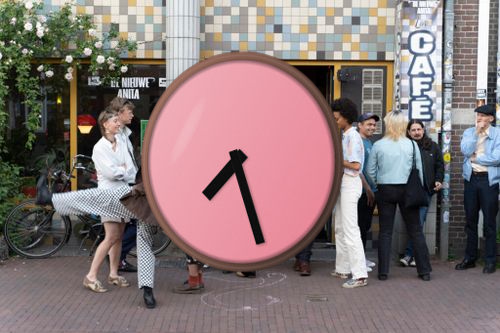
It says 7:27
